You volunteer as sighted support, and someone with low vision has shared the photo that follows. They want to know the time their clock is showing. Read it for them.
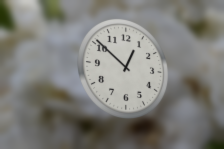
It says 12:51
